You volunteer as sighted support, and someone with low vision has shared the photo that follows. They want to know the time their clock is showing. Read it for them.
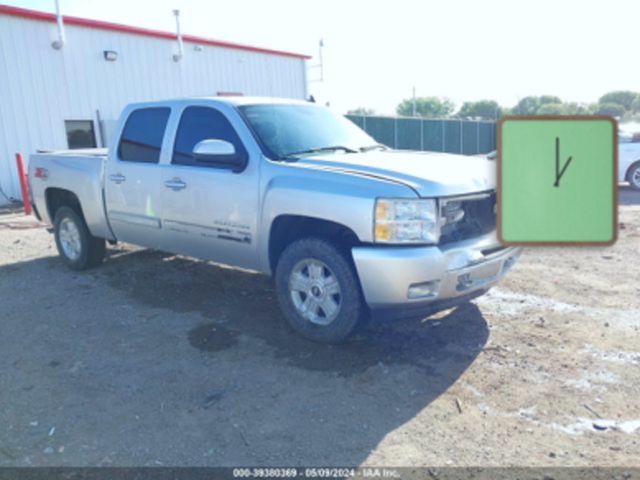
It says 1:00
